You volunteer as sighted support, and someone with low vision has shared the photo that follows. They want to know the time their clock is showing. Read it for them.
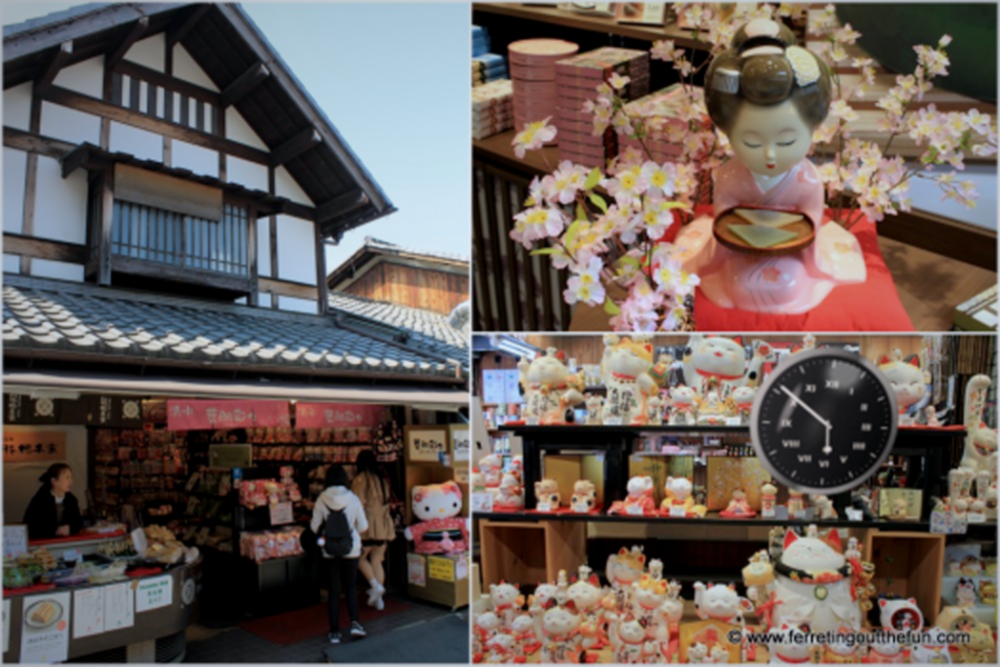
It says 5:51
